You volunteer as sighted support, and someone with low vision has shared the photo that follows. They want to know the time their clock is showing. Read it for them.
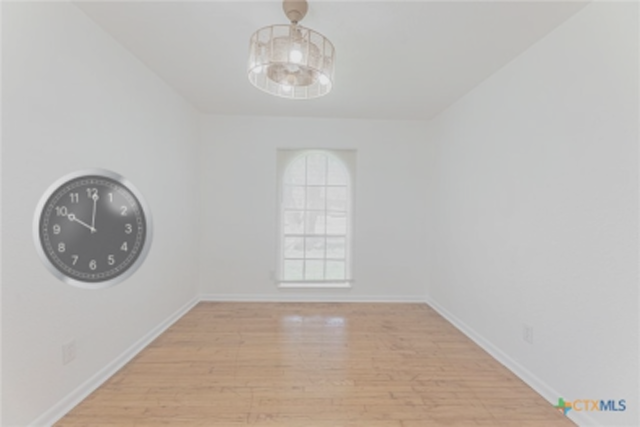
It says 10:01
